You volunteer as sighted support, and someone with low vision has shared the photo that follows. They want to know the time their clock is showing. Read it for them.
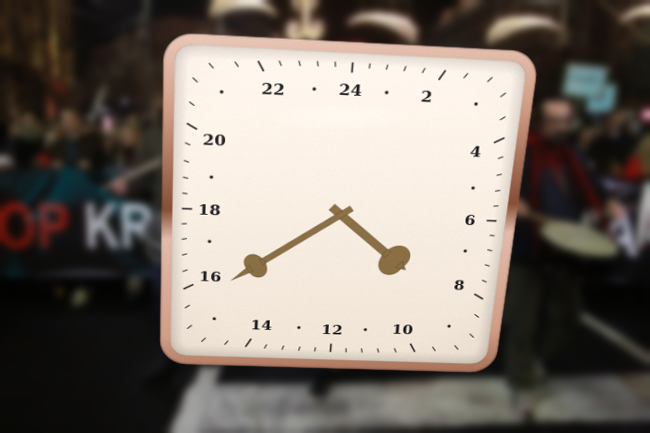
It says 8:39
